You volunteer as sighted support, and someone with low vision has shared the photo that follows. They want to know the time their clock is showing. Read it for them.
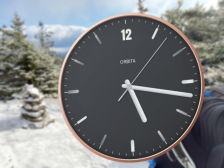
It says 5:17:07
